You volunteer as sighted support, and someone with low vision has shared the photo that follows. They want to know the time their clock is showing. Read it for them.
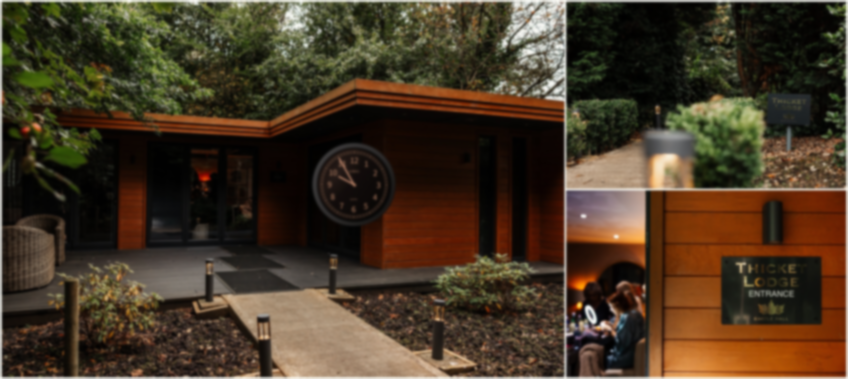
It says 9:55
